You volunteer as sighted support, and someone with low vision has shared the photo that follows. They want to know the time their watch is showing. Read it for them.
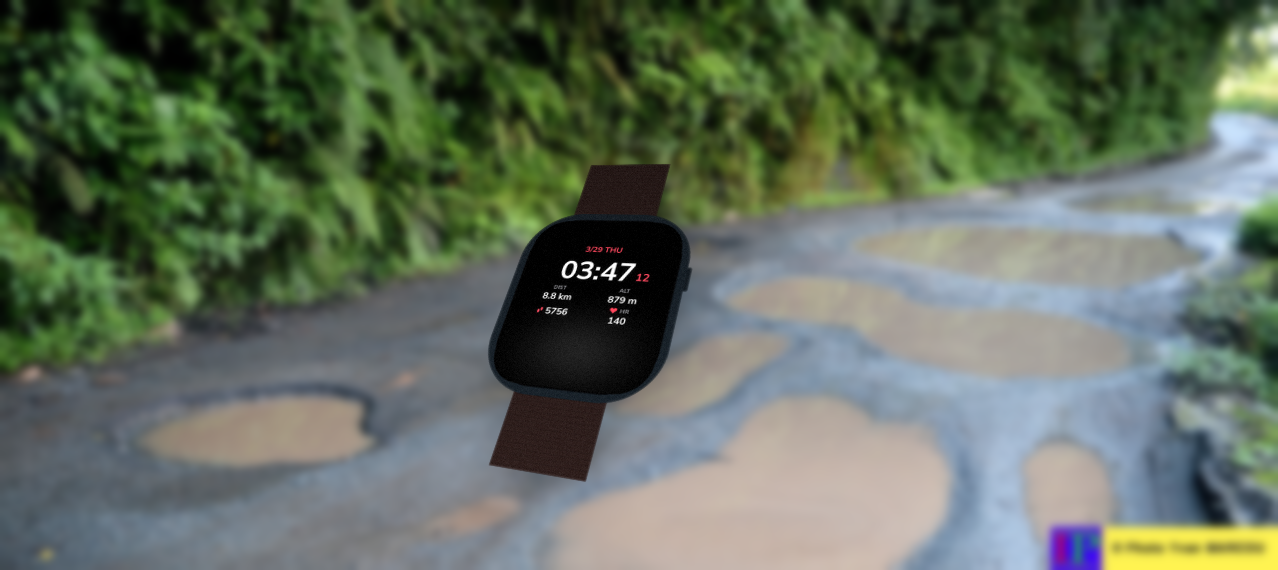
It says 3:47:12
